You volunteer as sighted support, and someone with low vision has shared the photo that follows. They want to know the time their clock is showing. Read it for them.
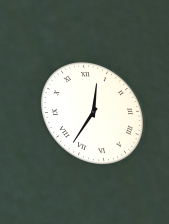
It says 12:37
